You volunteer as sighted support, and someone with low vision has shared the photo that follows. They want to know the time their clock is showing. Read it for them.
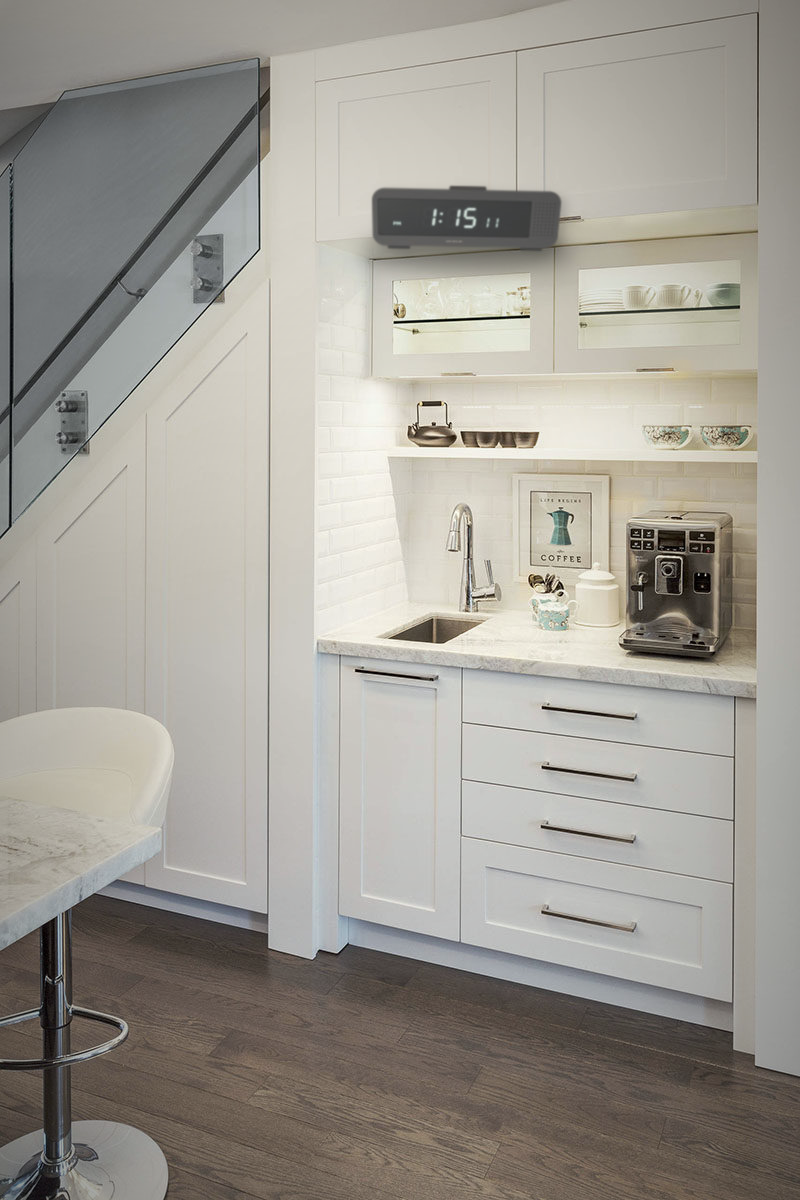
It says 1:15:11
